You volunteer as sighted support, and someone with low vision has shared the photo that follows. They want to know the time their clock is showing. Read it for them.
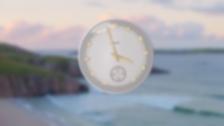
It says 3:58
